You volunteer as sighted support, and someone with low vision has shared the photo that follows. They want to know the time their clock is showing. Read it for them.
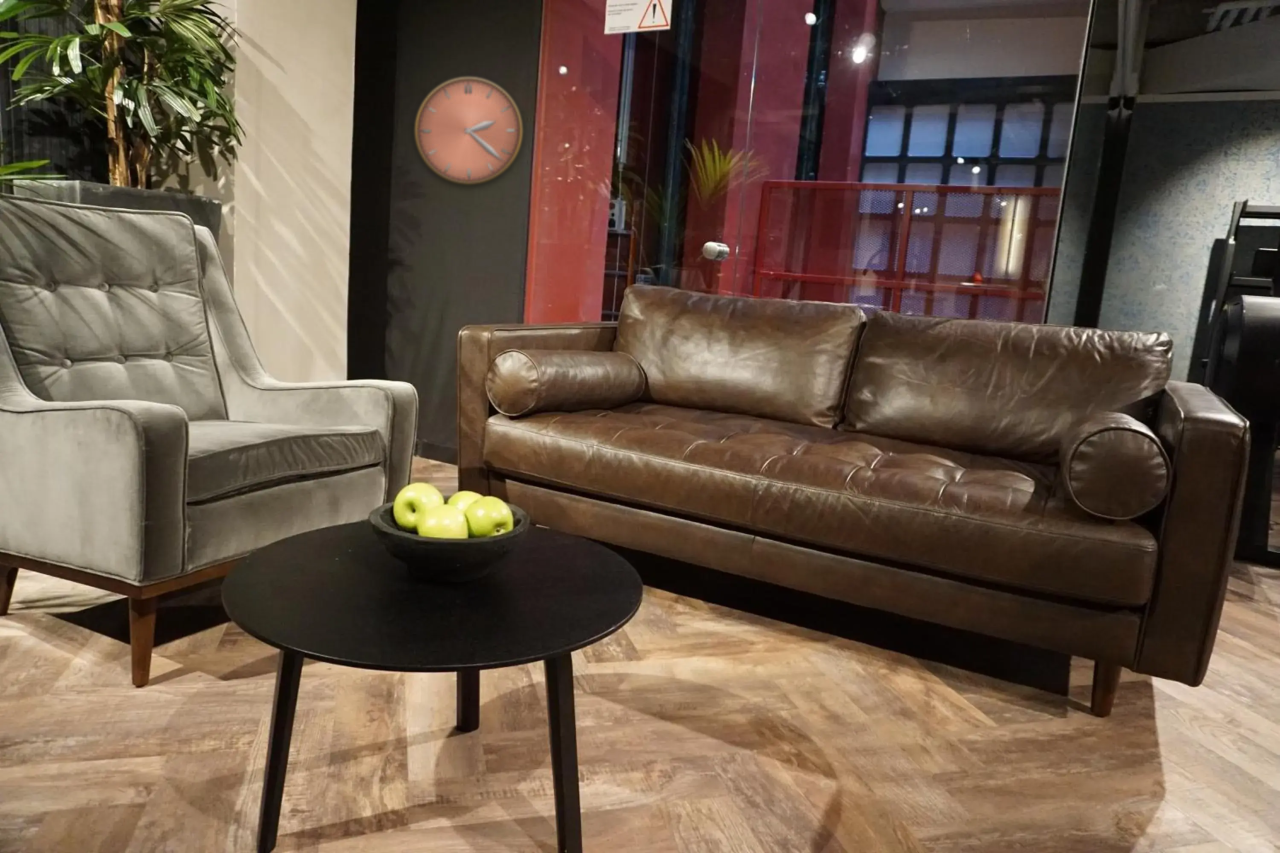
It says 2:22
